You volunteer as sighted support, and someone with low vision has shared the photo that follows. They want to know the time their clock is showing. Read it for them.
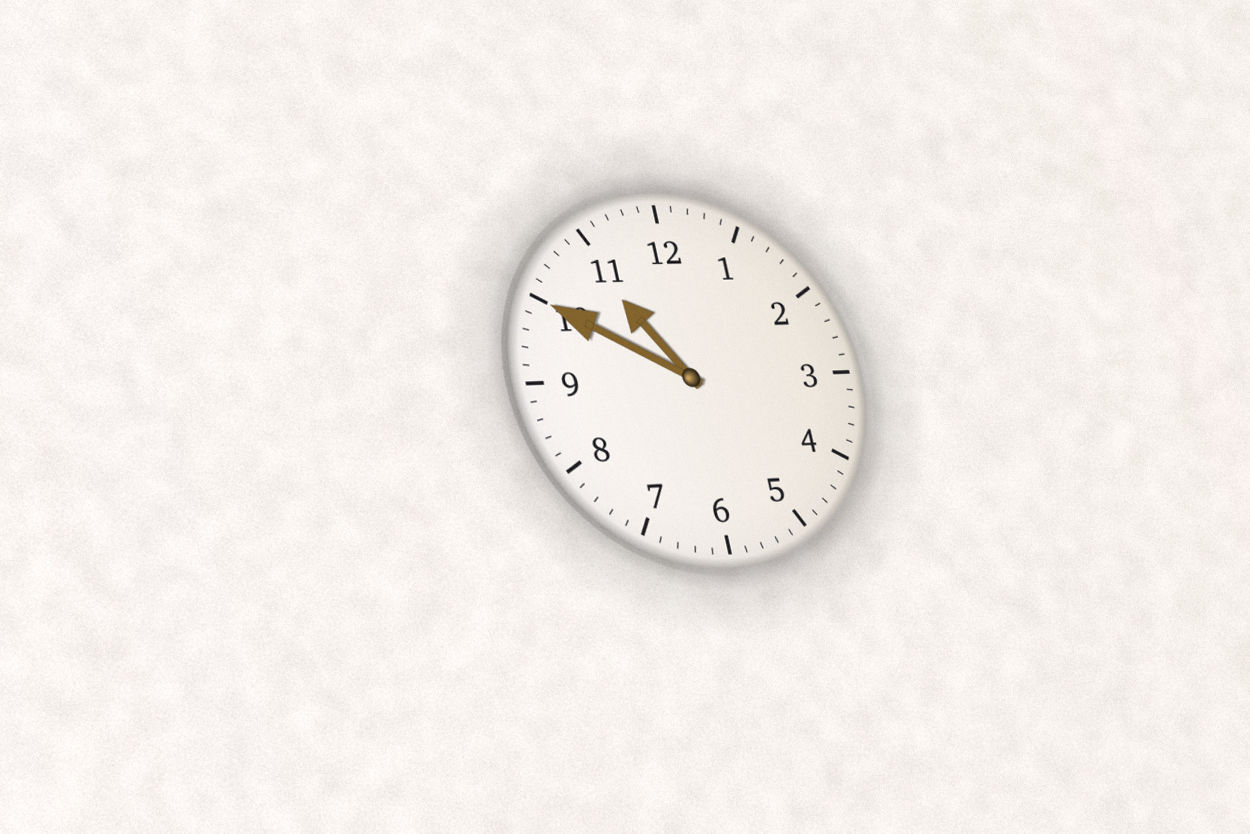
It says 10:50
